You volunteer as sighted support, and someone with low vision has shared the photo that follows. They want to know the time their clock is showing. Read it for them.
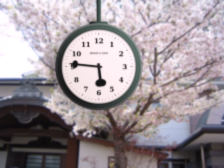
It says 5:46
